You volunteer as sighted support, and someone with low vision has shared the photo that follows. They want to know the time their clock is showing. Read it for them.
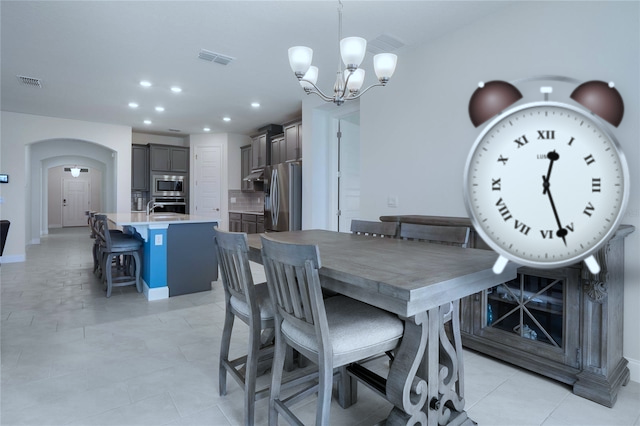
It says 12:27
